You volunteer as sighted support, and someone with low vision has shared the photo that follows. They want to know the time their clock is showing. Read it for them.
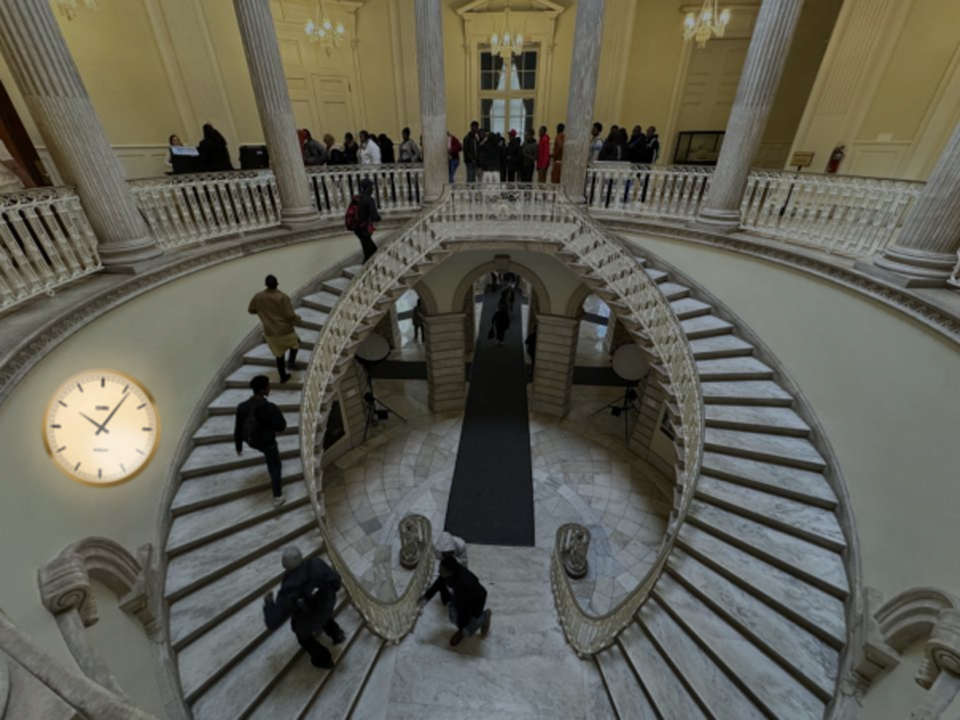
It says 10:06
